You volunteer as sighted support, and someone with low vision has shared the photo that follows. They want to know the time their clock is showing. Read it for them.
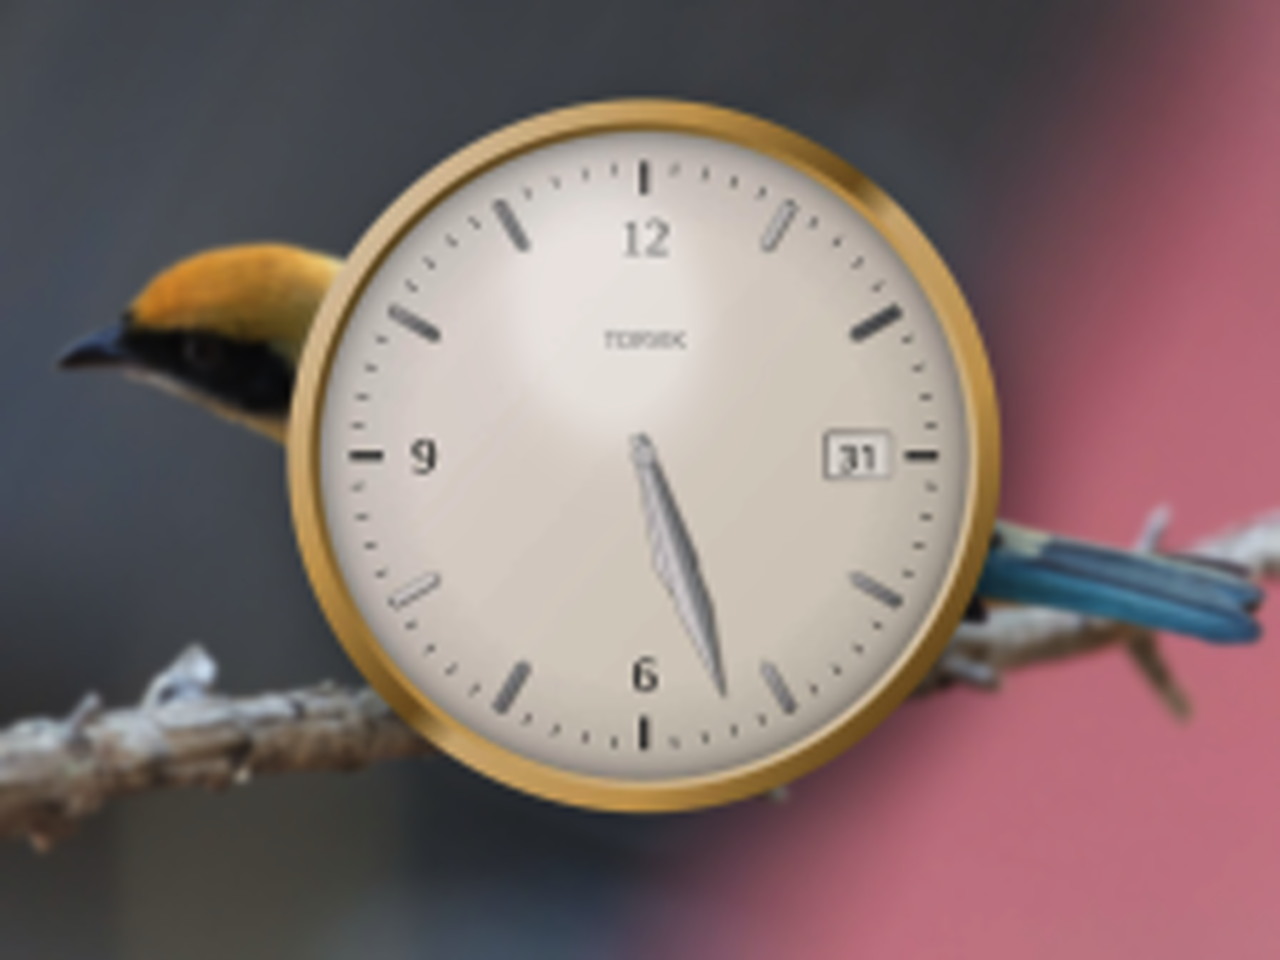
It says 5:27
